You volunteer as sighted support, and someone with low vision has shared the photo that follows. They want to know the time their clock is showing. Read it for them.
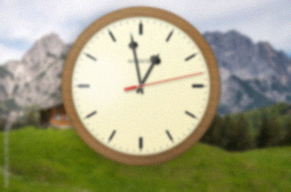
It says 12:58:13
